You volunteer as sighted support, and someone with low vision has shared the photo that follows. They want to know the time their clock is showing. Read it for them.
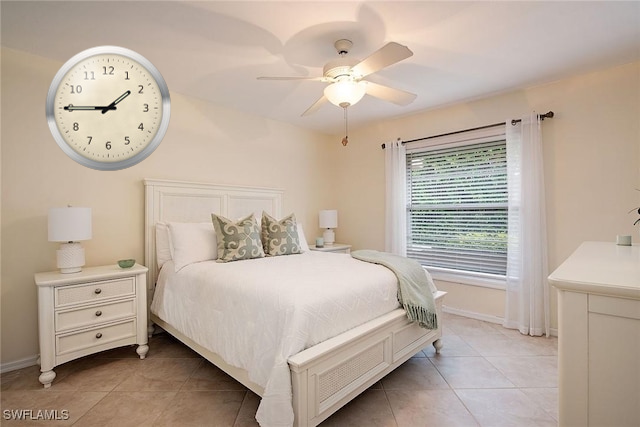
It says 1:45
